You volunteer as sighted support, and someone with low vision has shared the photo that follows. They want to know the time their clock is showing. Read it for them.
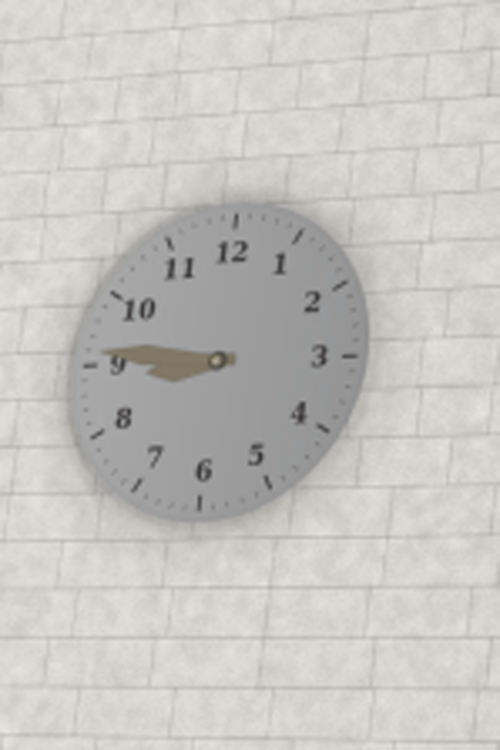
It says 8:46
